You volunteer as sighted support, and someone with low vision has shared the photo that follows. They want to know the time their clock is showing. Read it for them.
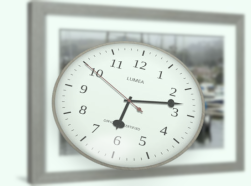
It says 6:12:50
